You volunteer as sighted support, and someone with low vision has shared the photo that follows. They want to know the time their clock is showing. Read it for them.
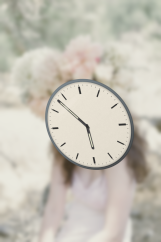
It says 5:53
